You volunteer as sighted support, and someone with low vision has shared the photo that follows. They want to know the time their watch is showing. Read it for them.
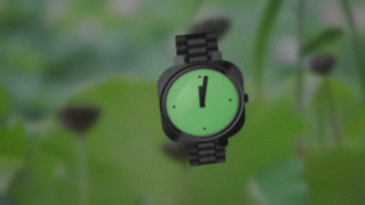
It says 12:02
